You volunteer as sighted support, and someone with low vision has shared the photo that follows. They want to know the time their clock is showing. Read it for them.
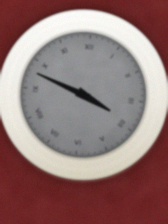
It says 3:48
